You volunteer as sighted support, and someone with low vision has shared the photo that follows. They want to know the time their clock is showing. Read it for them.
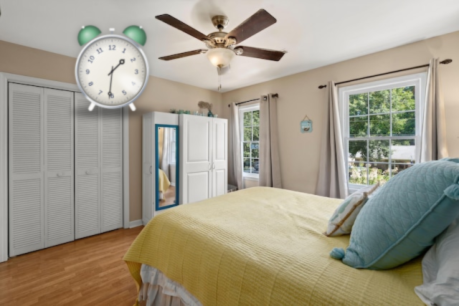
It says 1:31
